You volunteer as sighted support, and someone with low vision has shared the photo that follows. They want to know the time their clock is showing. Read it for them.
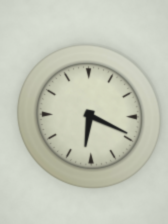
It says 6:19
